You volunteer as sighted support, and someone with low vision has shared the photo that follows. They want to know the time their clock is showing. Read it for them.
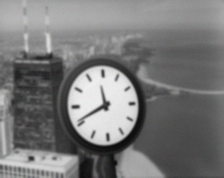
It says 11:41
